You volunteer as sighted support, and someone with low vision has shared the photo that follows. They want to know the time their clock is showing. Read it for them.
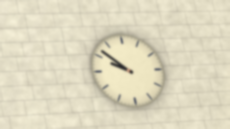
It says 9:52
